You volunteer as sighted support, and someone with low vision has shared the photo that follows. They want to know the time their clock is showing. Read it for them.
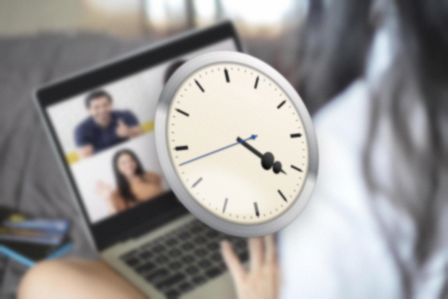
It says 4:21:43
